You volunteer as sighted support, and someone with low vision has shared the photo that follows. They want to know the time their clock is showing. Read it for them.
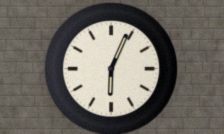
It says 6:04
